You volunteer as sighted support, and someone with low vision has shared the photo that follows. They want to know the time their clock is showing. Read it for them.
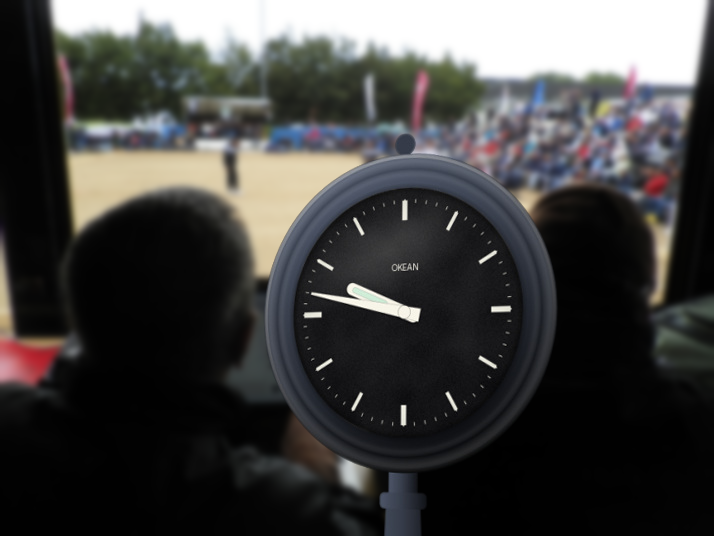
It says 9:47
